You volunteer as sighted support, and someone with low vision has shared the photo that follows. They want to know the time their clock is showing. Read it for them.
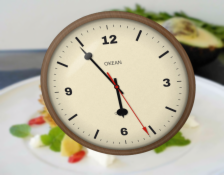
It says 5:54:26
